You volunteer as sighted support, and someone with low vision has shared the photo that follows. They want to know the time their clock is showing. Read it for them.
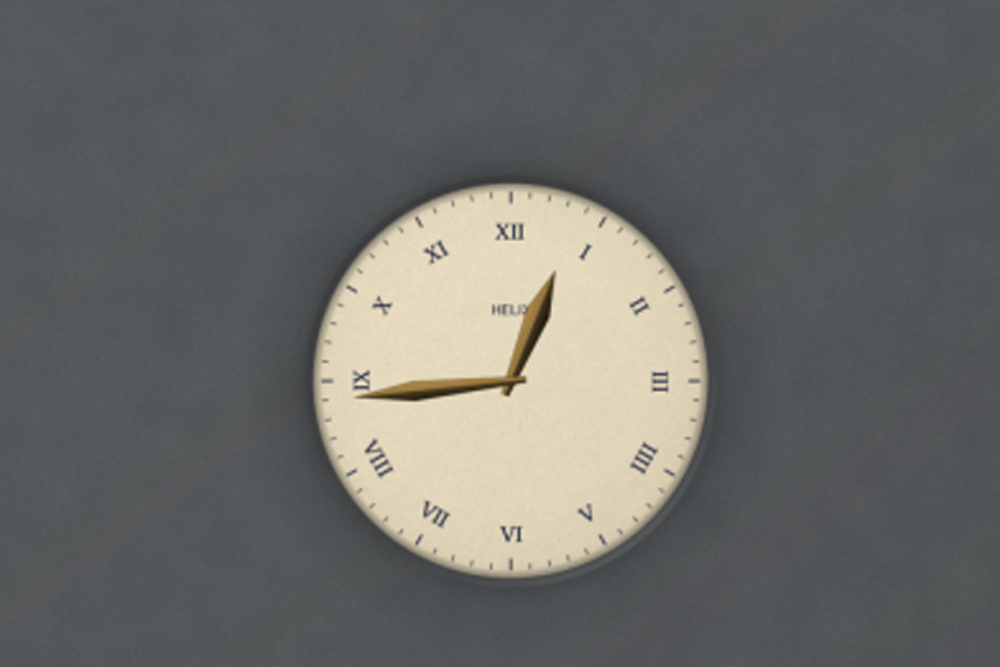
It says 12:44
